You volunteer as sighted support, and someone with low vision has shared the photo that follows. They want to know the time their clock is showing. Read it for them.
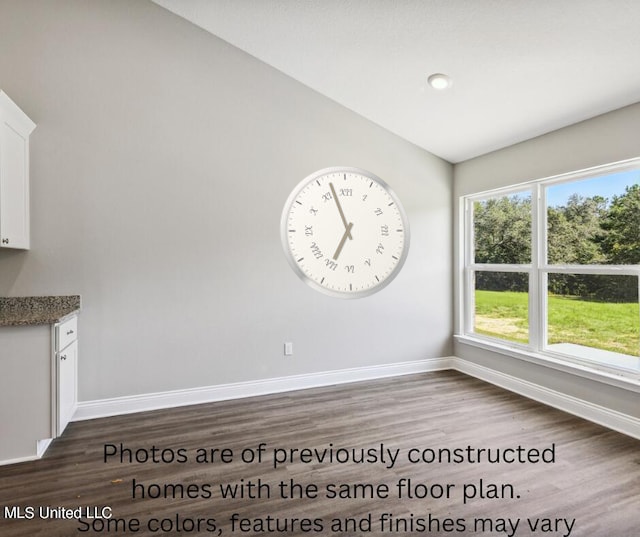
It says 6:57
